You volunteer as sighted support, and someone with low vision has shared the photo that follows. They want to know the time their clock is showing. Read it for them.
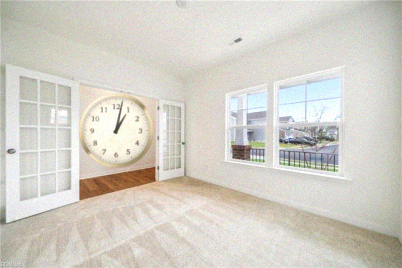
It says 1:02
